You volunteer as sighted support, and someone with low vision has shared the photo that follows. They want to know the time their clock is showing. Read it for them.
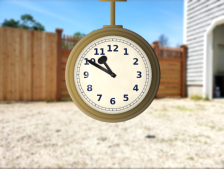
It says 10:50
